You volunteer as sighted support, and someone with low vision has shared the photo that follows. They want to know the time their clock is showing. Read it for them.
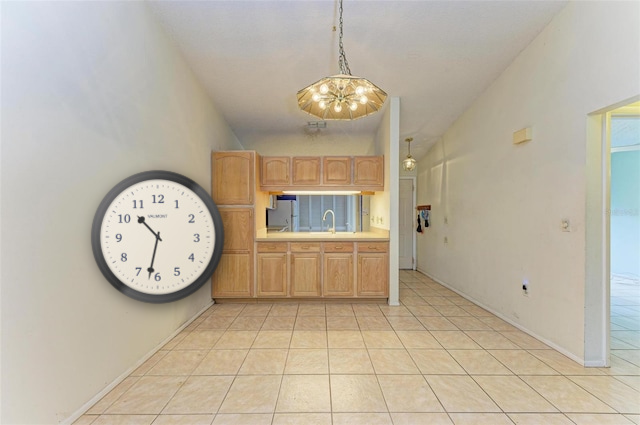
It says 10:32
